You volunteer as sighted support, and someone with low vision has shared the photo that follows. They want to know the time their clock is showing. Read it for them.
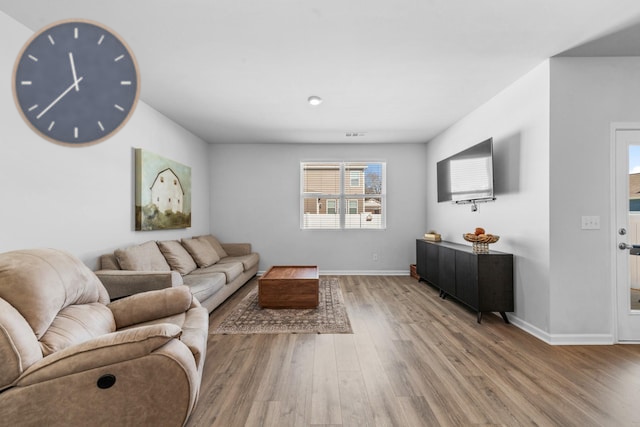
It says 11:38
